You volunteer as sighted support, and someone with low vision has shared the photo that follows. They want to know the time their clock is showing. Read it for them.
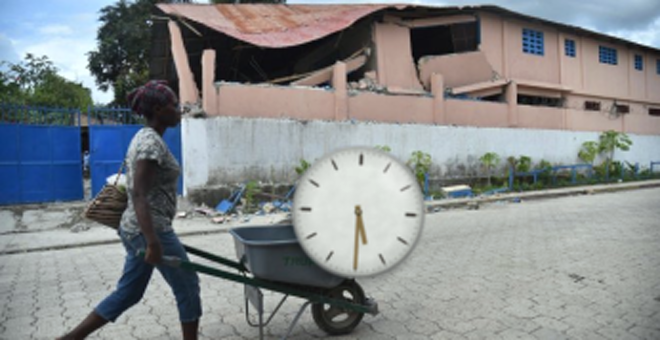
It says 5:30
